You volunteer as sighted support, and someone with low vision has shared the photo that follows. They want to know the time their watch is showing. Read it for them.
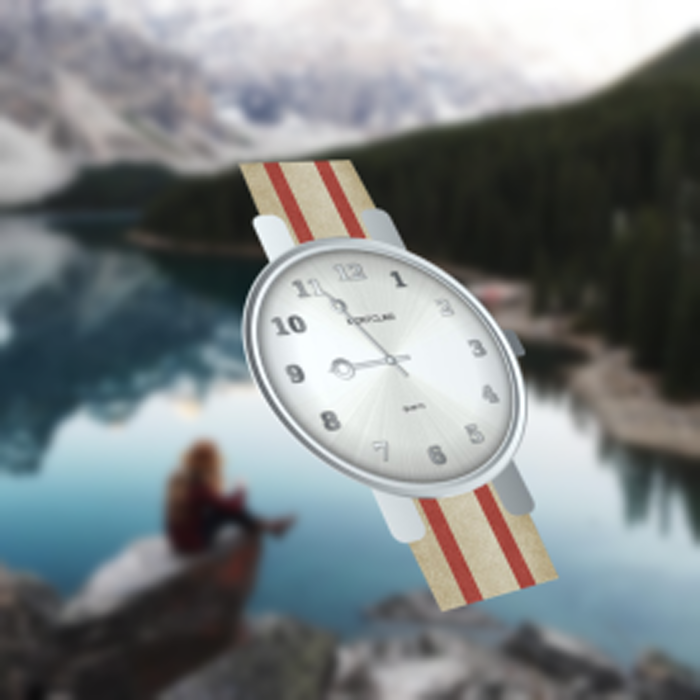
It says 8:56
